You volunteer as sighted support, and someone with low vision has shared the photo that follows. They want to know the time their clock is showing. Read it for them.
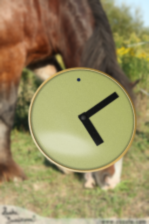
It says 5:10
